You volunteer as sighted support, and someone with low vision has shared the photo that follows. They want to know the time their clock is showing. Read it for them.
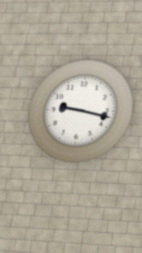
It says 9:17
